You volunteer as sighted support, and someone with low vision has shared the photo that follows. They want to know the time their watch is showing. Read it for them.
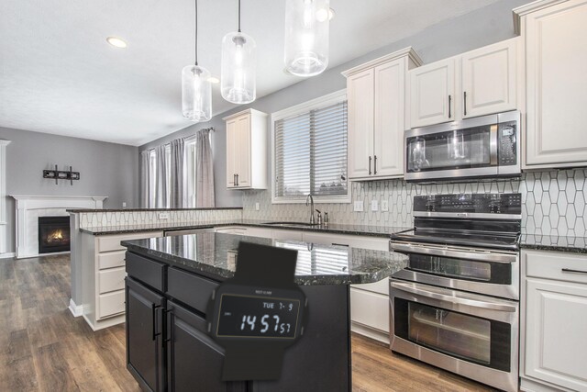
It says 14:57:57
